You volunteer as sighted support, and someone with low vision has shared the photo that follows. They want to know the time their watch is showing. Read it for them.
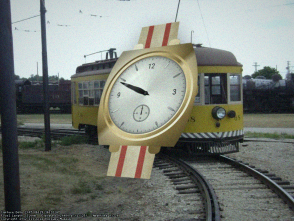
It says 9:49
